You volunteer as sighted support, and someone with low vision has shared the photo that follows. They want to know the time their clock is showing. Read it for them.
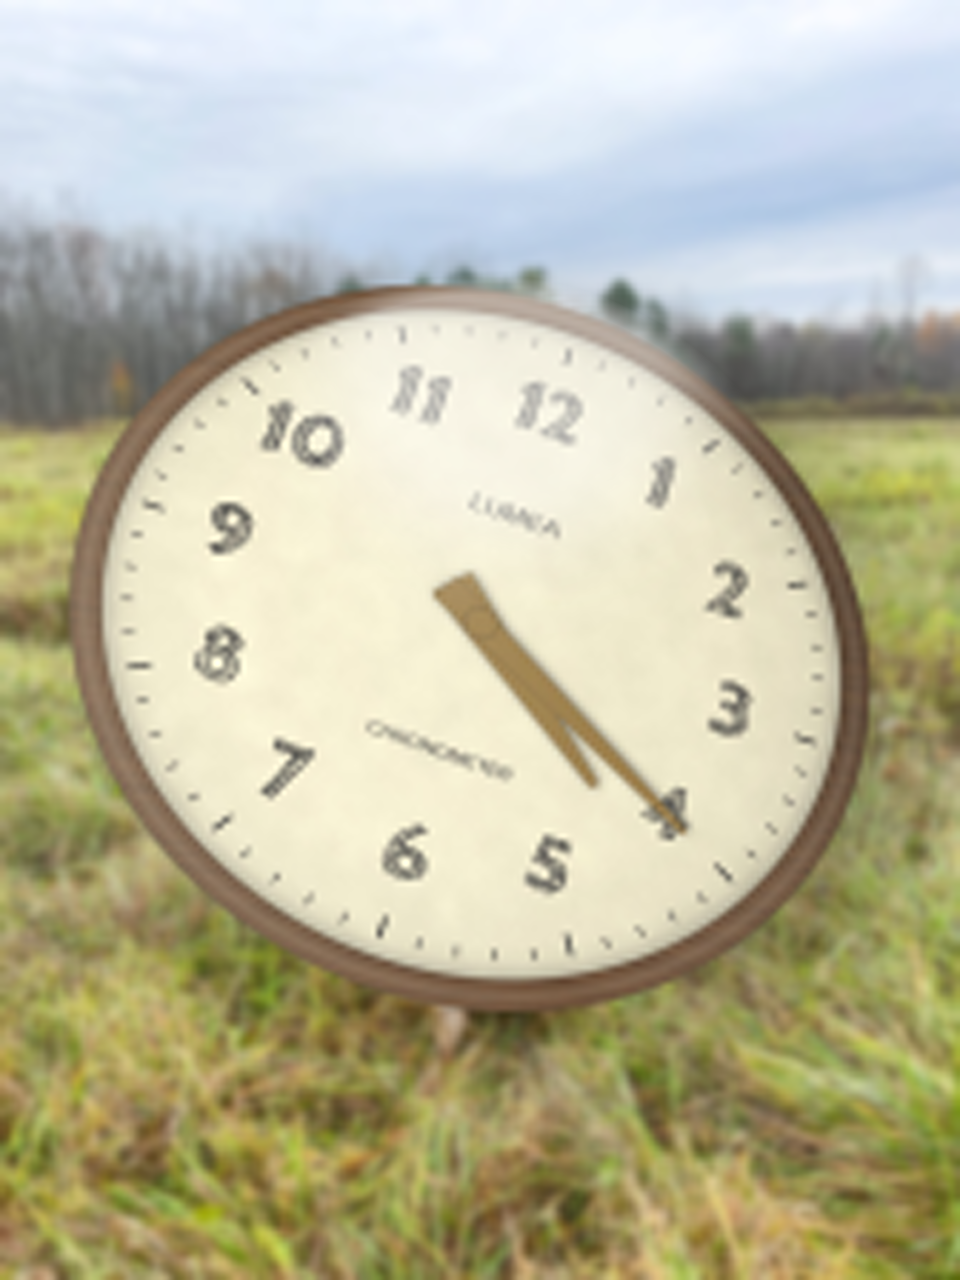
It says 4:20
